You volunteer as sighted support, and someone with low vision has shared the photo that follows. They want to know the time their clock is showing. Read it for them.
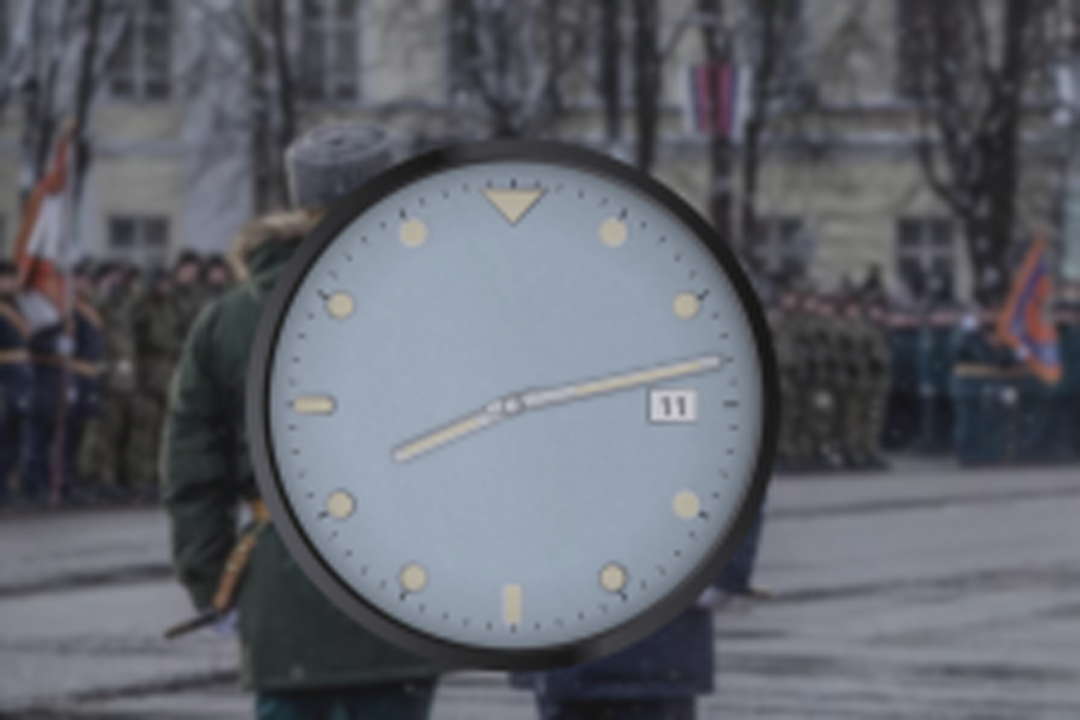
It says 8:13
